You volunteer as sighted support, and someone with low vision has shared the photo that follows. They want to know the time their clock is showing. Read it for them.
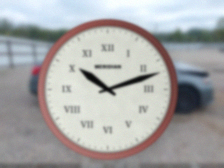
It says 10:12
